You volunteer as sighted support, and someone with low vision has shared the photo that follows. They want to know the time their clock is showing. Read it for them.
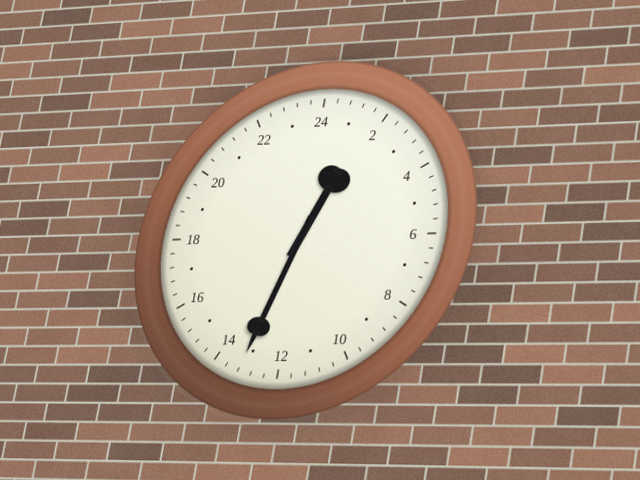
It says 1:33
